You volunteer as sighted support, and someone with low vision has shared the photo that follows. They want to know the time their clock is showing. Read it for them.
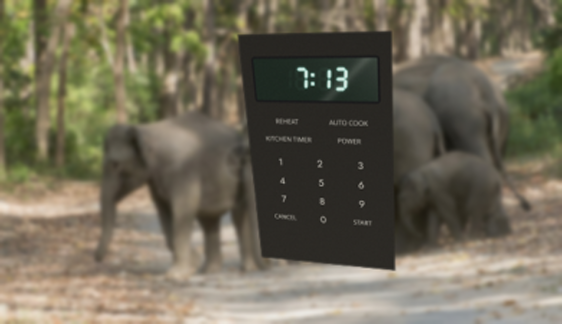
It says 7:13
